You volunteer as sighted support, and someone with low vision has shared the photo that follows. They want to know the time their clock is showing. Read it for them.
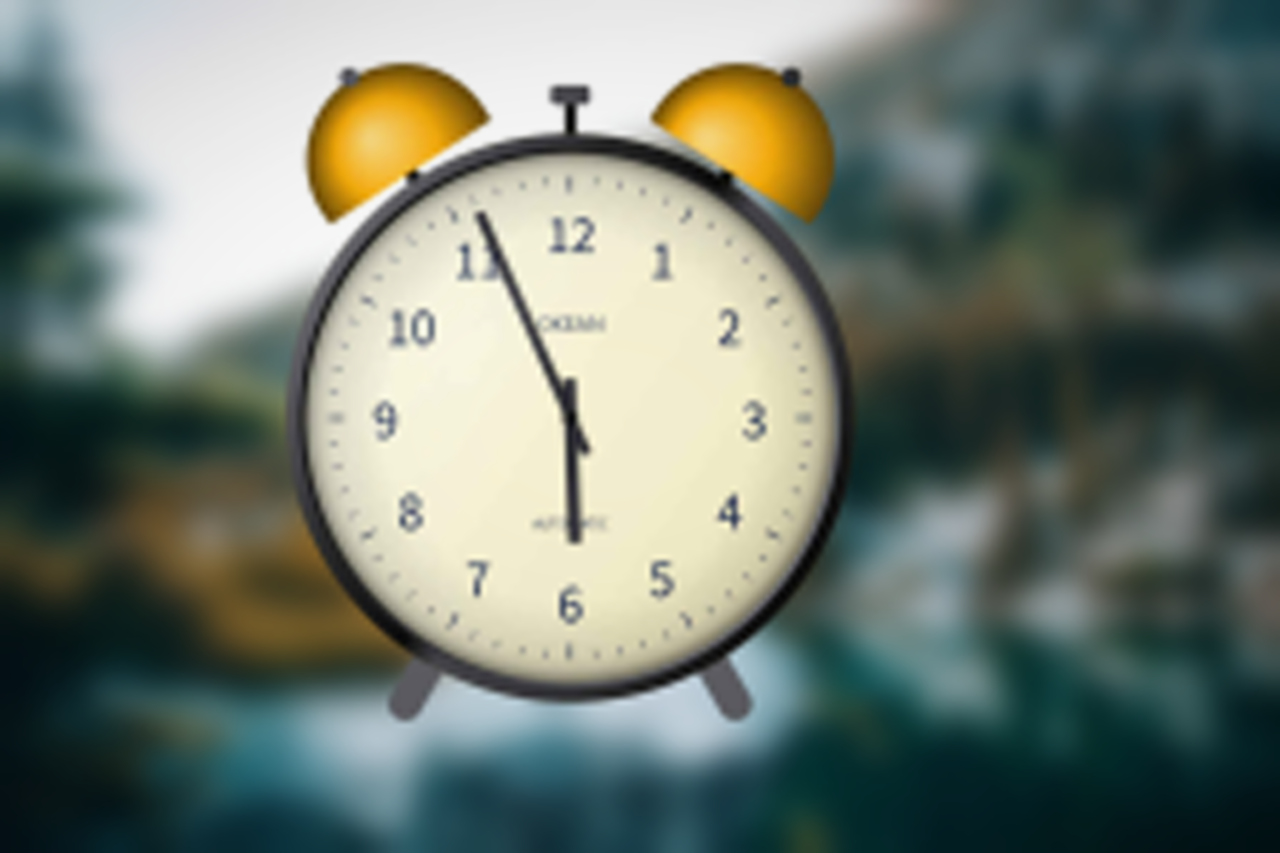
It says 5:56
